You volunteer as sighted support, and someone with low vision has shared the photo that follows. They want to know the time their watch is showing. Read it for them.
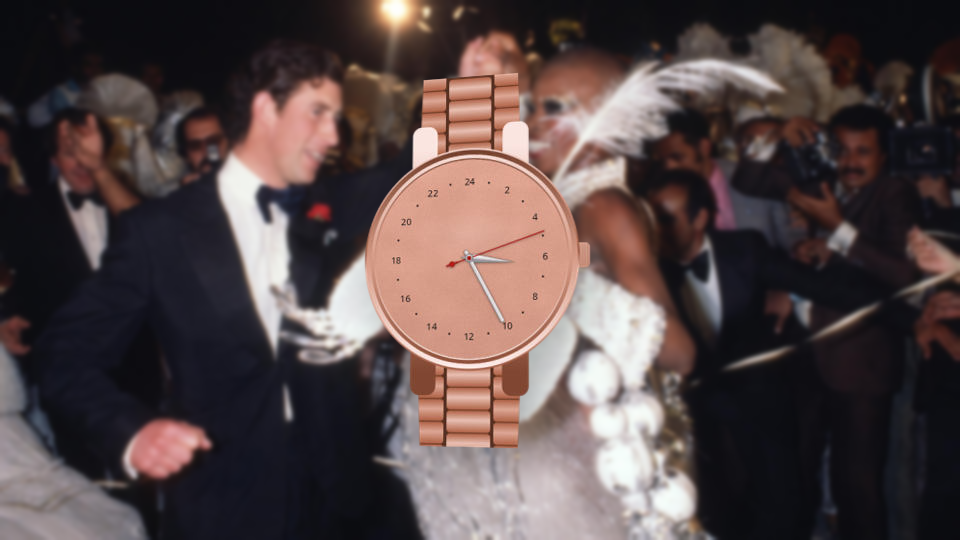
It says 6:25:12
